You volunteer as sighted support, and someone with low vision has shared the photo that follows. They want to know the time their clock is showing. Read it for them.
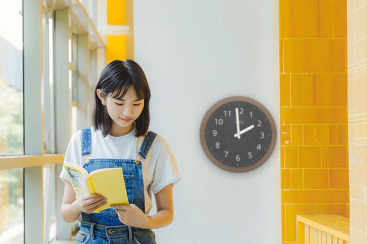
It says 1:59
